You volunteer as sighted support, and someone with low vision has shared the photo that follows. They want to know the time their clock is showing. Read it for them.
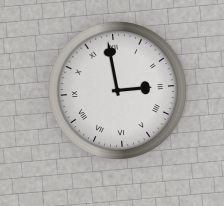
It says 2:59
